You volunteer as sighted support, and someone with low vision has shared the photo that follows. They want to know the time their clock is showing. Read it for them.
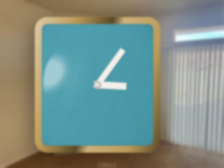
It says 3:06
